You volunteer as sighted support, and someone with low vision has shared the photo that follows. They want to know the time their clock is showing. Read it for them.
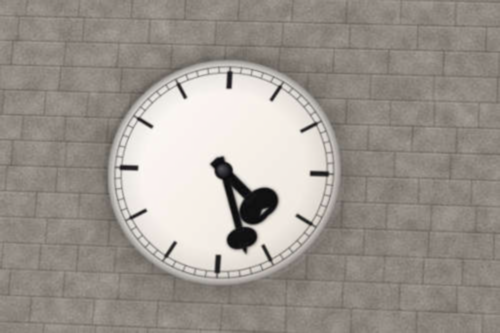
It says 4:27
